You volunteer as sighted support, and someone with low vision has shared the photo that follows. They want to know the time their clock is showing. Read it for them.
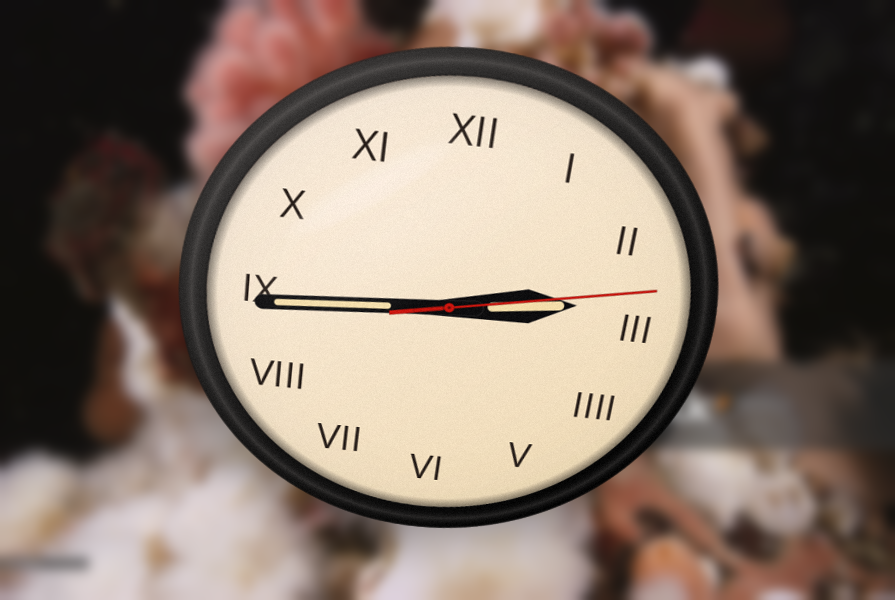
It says 2:44:13
